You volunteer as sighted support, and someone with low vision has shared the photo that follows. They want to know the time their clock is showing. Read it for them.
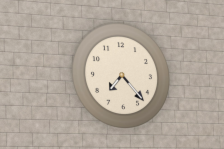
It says 7:23
